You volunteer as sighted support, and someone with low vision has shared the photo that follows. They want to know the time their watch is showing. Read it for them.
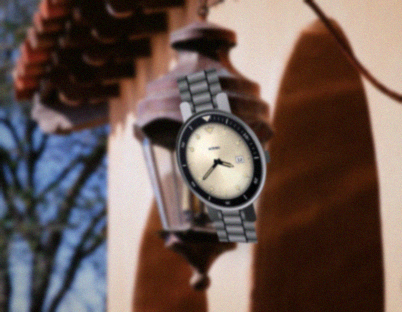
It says 3:39
